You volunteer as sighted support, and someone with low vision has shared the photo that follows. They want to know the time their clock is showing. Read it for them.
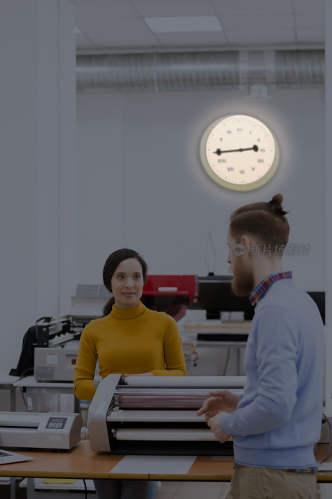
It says 2:44
